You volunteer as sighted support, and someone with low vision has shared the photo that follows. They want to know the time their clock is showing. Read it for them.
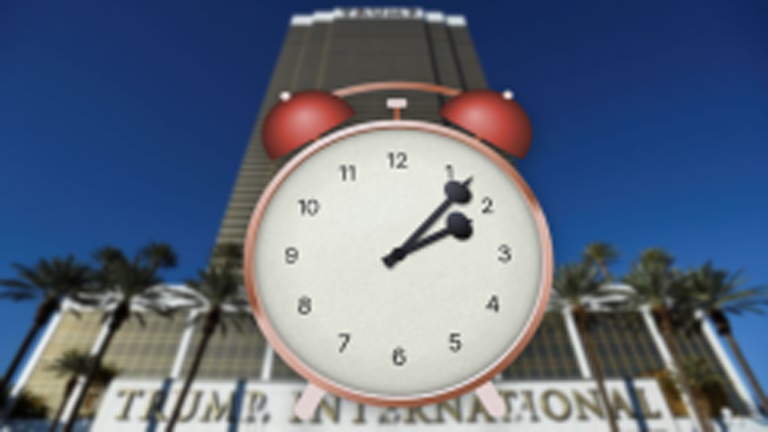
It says 2:07
